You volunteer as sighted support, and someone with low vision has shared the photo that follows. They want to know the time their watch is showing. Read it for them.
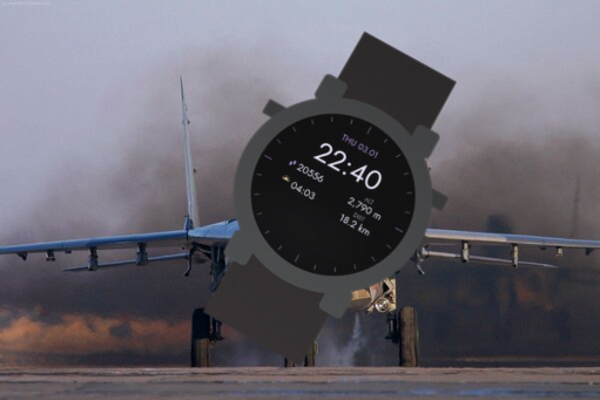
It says 22:40
